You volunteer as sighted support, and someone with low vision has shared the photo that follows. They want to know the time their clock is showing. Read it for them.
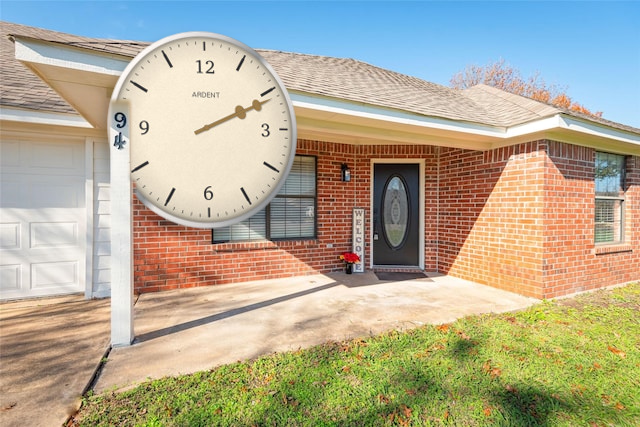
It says 2:11
